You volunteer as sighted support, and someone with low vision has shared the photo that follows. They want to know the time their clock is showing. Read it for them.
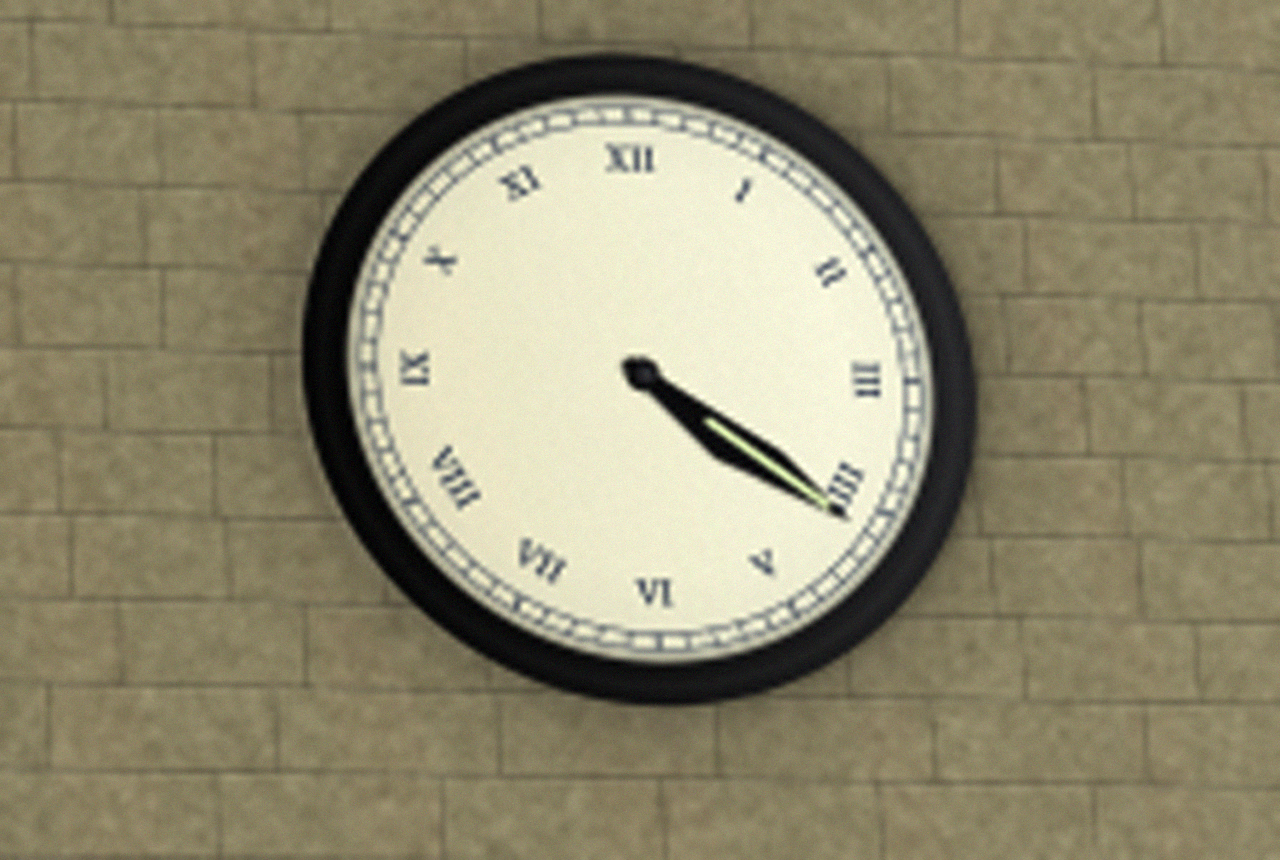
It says 4:21
